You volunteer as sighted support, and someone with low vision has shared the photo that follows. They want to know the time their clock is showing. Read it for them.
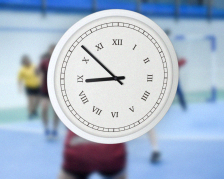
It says 8:52
